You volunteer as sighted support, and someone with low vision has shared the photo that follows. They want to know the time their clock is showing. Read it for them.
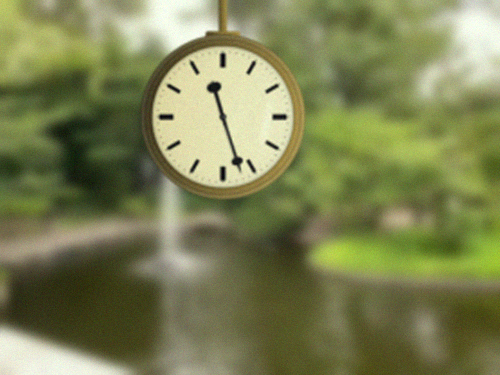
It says 11:27
